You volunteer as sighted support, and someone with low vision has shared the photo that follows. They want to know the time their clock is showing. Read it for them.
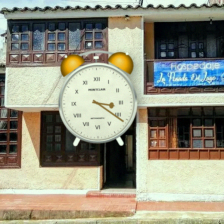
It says 3:21
